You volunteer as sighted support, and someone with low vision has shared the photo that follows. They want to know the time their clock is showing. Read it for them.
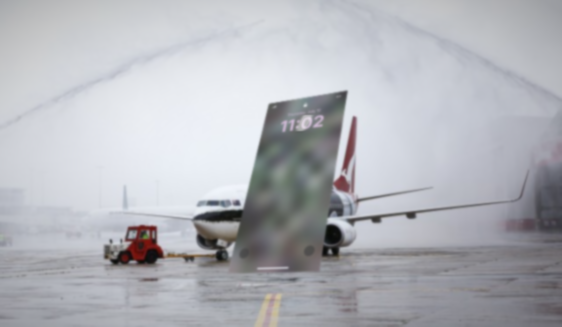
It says 11:02
